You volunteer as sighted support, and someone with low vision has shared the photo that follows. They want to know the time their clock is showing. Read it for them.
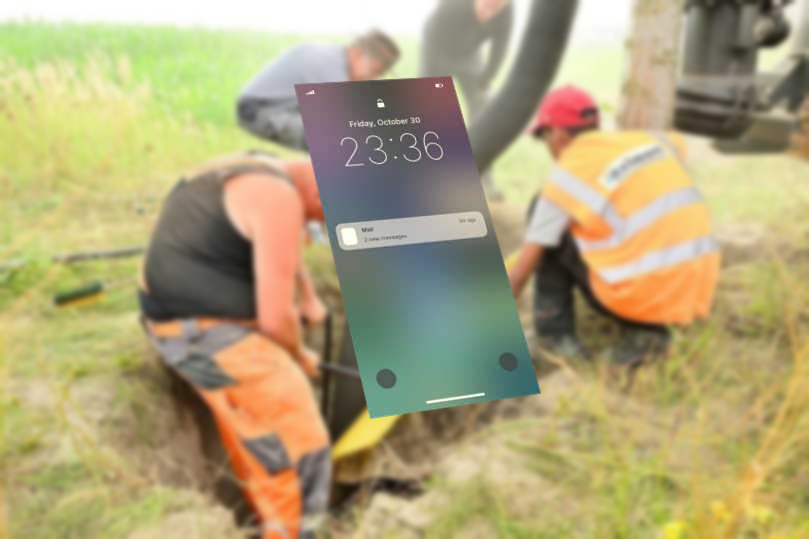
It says 23:36
